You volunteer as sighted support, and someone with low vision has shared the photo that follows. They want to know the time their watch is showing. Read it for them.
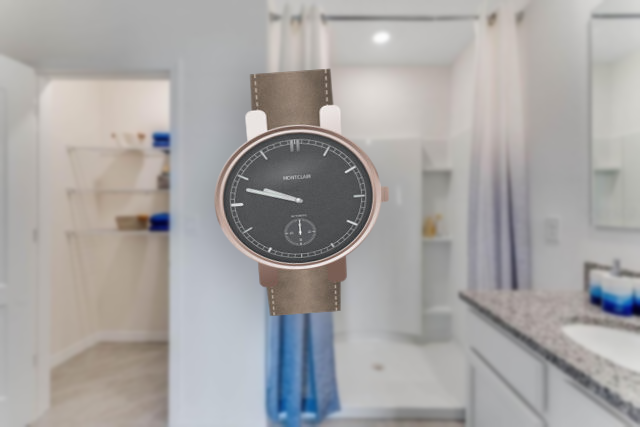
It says 9:48
